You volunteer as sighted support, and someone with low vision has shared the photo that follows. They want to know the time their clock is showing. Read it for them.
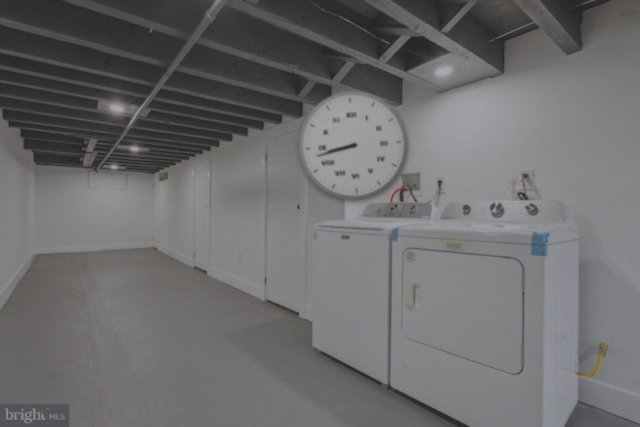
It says 8:43
